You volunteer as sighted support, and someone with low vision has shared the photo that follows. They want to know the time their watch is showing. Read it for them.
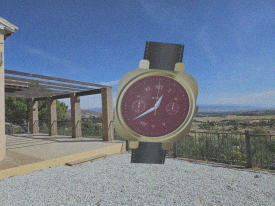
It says 12:39
